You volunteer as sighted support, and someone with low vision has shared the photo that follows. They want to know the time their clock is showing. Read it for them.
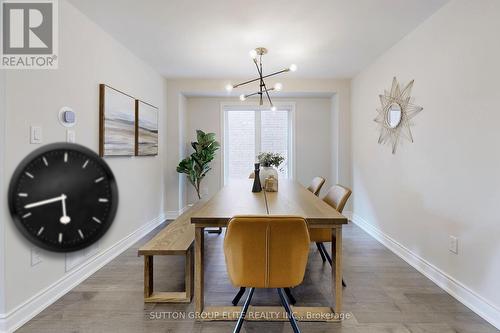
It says 5:42
